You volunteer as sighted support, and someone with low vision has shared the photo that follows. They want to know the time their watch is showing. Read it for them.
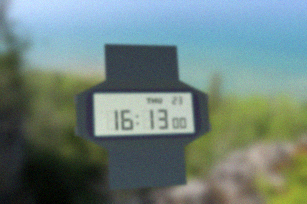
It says 16:13
